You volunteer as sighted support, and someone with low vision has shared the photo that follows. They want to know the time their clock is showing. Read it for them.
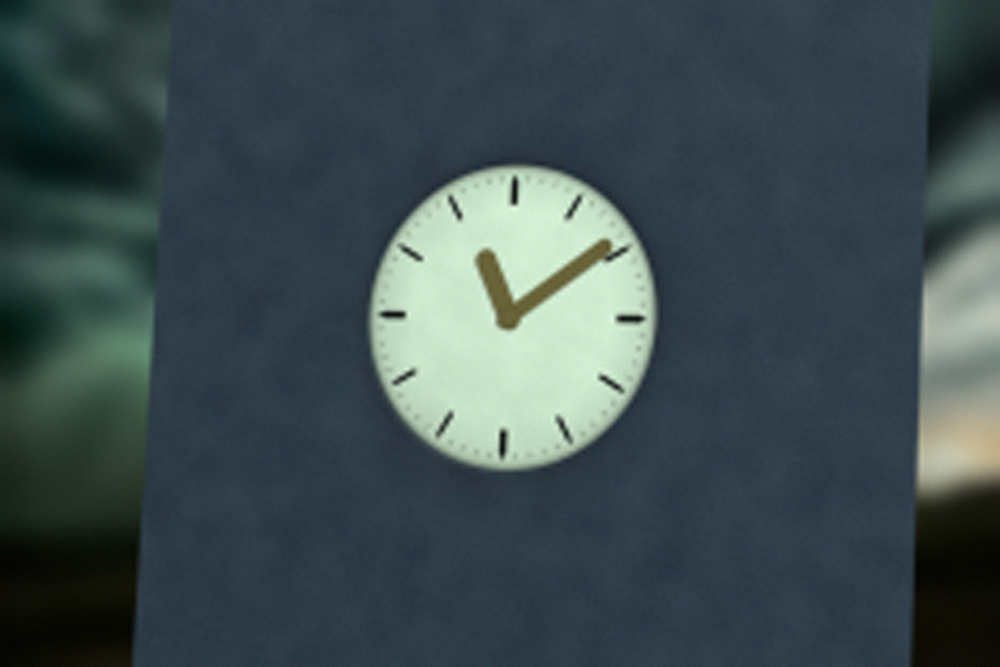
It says 11:09
